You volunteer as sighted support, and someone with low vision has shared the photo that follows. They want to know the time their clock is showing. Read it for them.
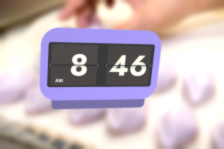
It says 8:46
